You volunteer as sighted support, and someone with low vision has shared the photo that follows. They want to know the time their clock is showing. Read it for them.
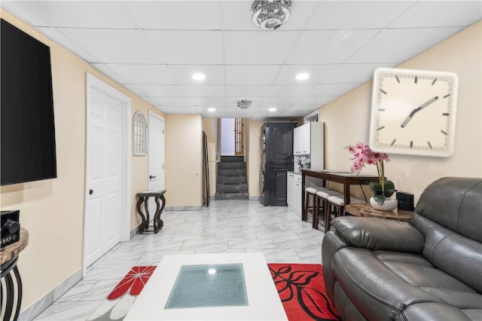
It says 7:09
